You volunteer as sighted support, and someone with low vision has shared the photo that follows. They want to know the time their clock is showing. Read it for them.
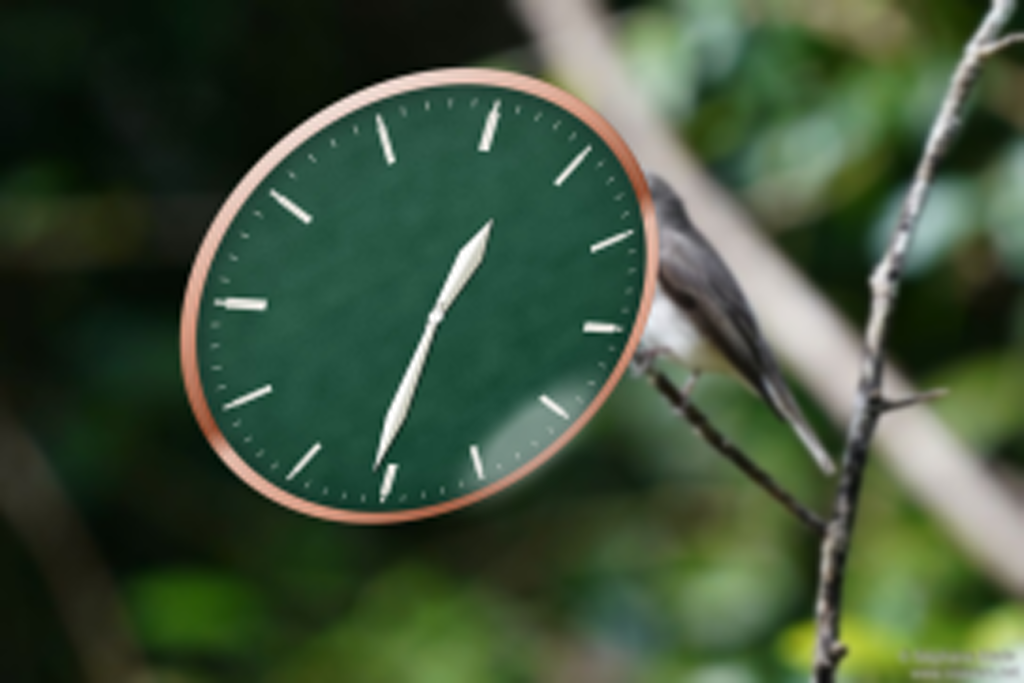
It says 12:31
